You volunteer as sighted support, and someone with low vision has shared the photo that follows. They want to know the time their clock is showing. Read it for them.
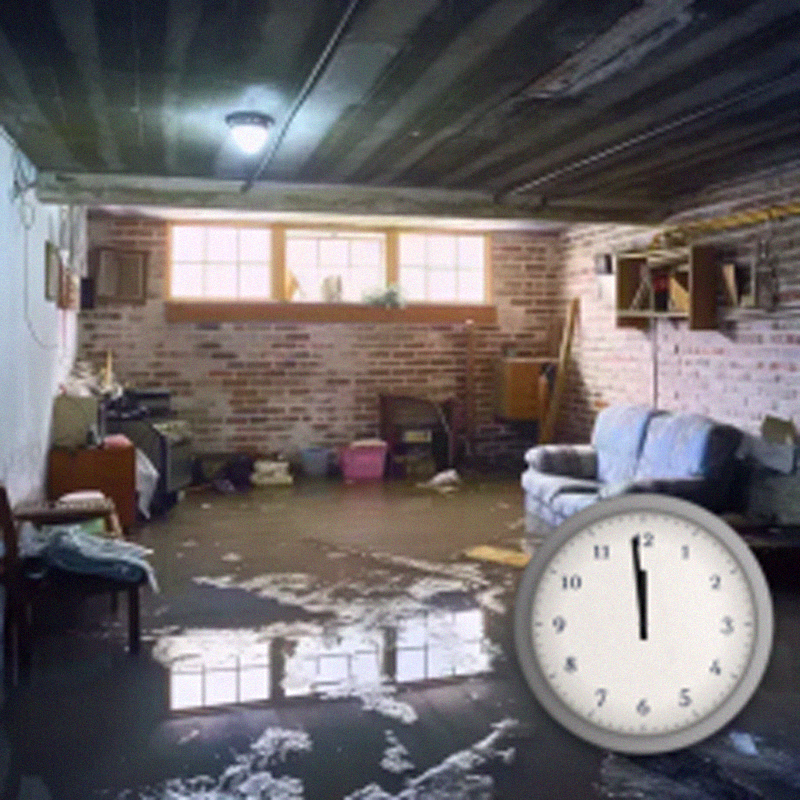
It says 11:59
